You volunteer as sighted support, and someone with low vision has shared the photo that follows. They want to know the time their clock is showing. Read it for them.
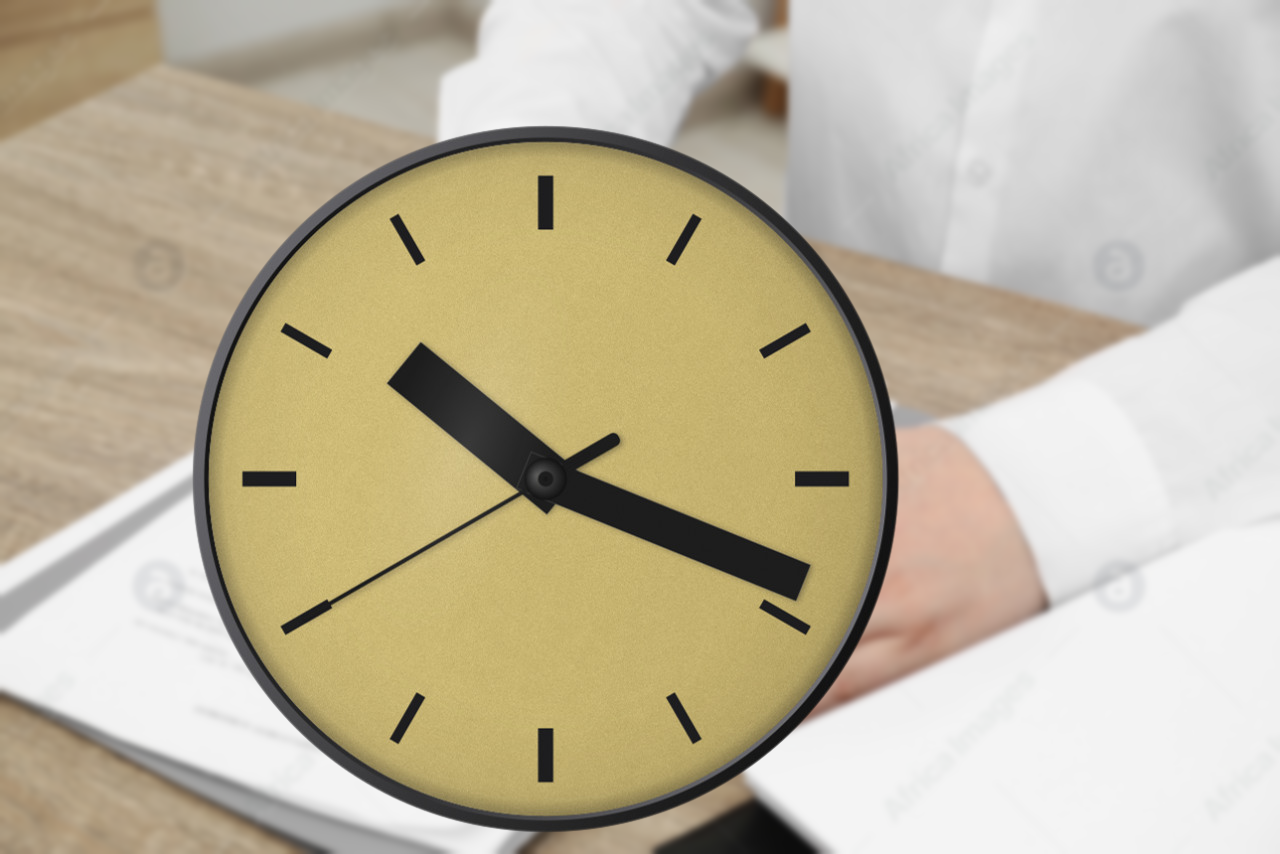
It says 10:18:40
